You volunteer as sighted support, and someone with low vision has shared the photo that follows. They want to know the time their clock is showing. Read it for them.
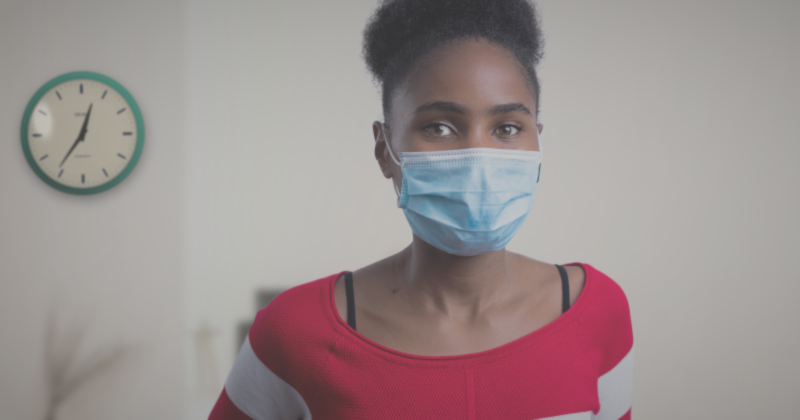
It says 12:36
